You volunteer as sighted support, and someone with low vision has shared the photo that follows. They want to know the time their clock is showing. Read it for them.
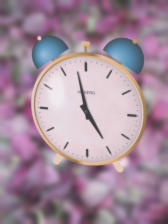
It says 4:58
